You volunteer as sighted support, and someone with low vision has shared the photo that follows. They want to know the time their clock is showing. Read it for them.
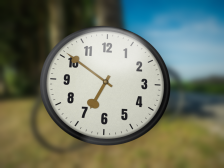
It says 6:51
